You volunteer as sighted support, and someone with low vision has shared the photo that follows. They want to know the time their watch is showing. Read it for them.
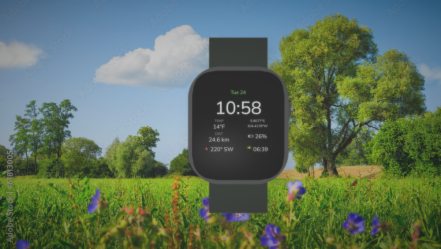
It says 10:58
